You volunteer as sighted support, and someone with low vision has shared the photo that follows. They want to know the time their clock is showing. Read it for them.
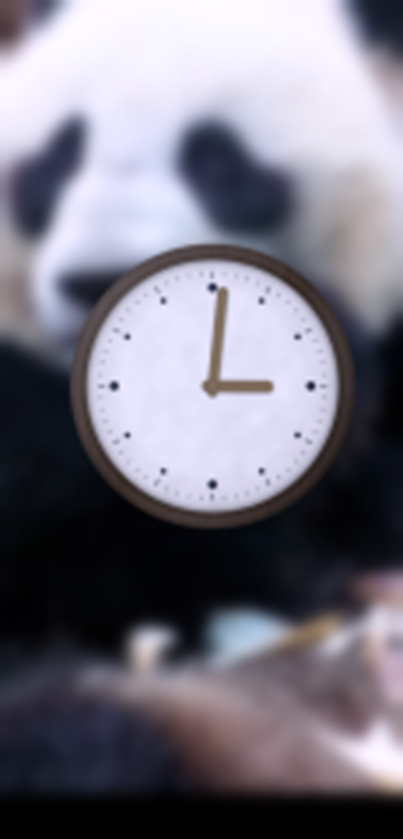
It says 3:01
